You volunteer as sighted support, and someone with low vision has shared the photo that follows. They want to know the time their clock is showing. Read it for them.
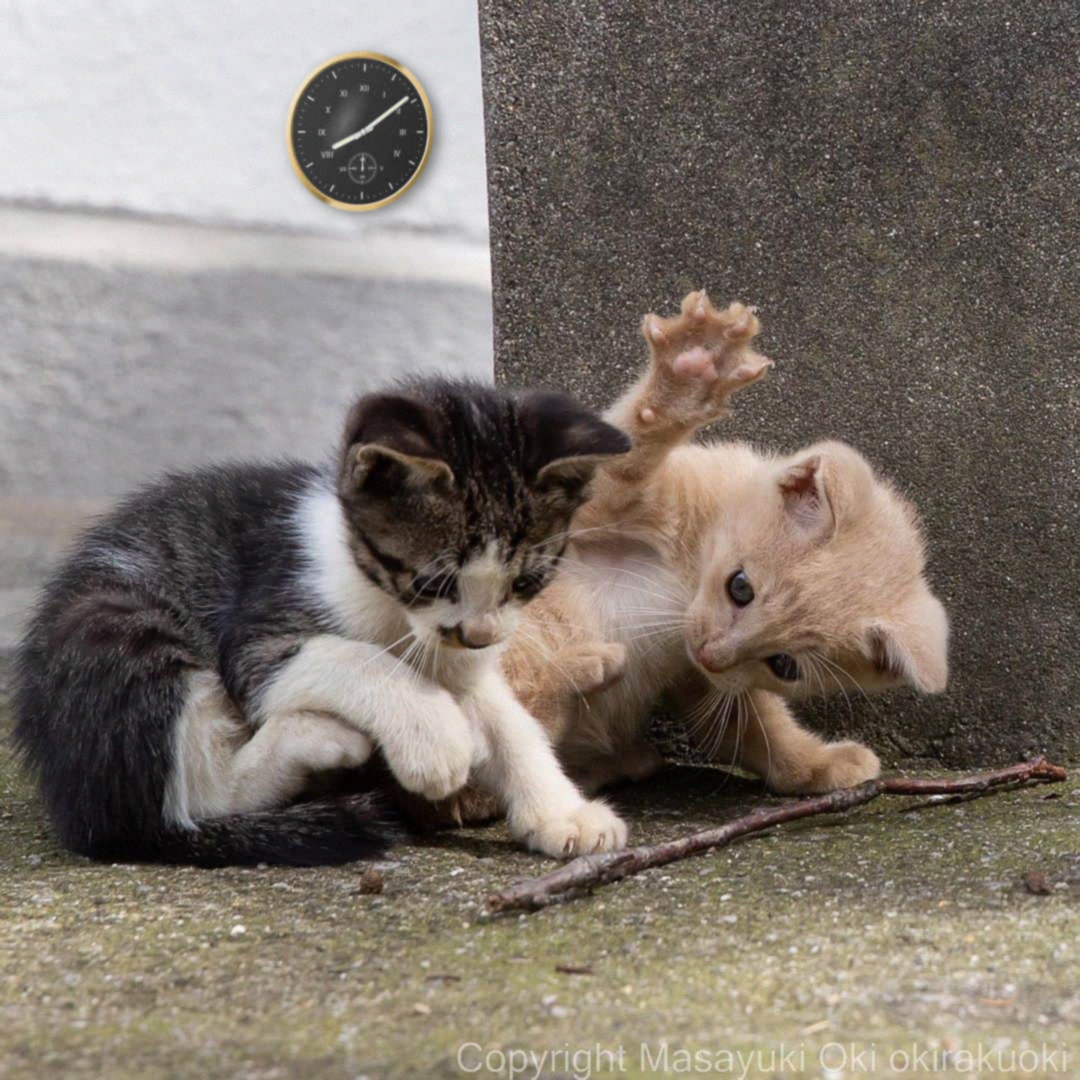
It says 8:09
